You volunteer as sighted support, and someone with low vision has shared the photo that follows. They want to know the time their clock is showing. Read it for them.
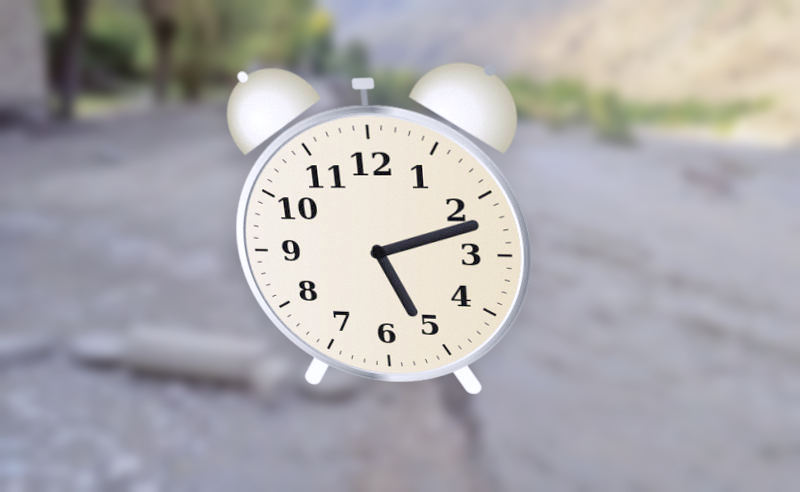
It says 5:12
